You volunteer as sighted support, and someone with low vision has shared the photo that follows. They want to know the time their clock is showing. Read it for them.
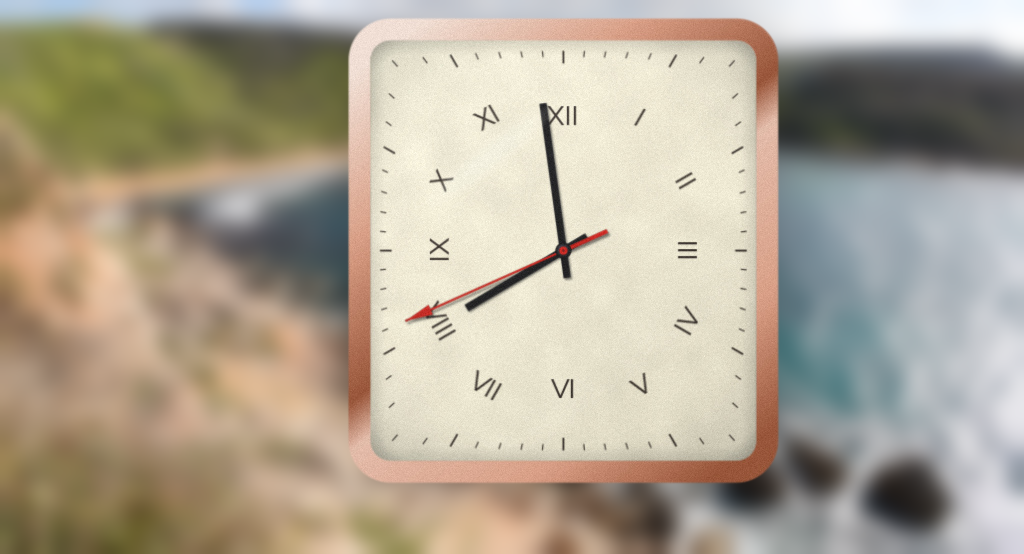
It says 7:58:41
